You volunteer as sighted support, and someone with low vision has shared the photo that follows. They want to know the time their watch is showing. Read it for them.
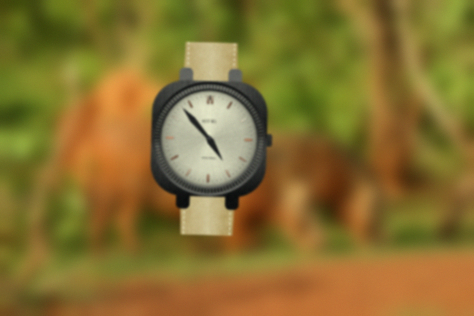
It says 4:53
